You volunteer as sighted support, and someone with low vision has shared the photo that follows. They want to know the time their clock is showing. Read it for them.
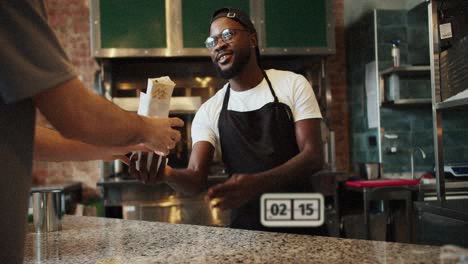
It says 2:15
